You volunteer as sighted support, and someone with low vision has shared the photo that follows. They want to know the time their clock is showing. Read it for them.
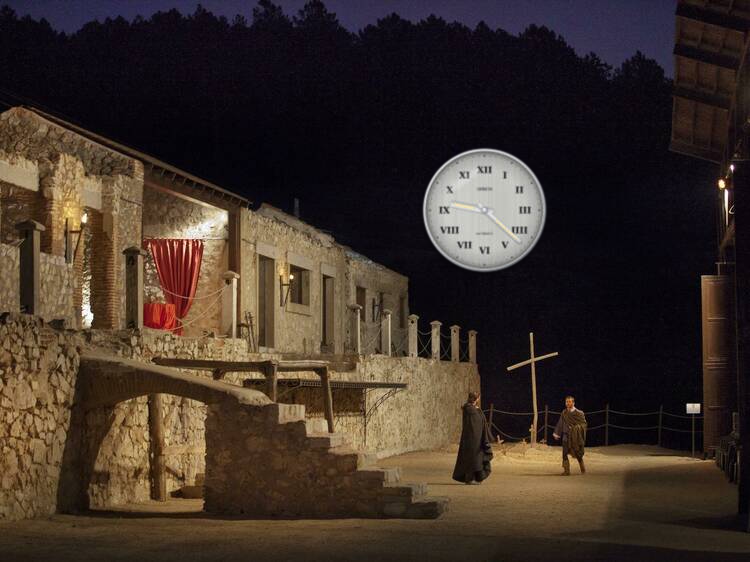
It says 9:22
